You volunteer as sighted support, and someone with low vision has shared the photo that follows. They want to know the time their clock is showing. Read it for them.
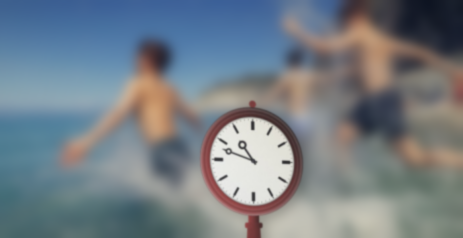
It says 10:48
